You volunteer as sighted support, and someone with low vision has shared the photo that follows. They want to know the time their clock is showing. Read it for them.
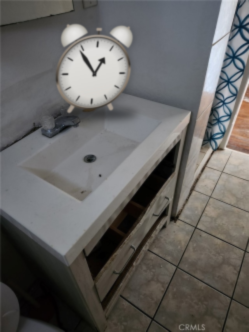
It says 12:54
